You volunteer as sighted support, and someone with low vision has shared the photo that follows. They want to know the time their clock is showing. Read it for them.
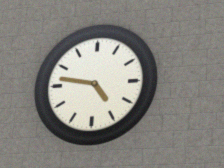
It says 4:47
